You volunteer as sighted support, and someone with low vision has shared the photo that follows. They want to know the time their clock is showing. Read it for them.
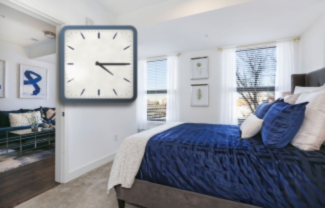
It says 4:15
